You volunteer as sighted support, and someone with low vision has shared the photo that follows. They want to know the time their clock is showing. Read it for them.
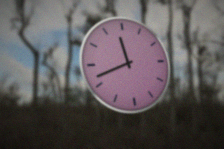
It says 11:42
